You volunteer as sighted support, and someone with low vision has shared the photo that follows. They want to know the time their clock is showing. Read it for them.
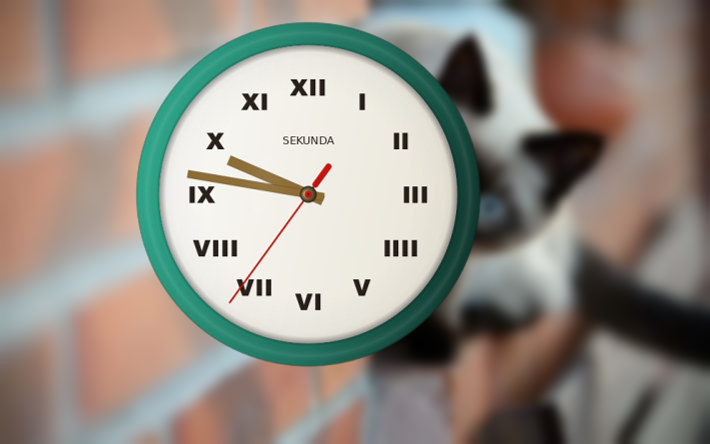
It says 9:46:36
